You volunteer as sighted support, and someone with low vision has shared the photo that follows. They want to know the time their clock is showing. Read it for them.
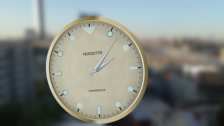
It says 2:07
